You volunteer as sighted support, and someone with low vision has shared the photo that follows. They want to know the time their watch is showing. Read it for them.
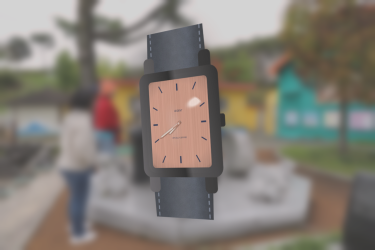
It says 7:40
